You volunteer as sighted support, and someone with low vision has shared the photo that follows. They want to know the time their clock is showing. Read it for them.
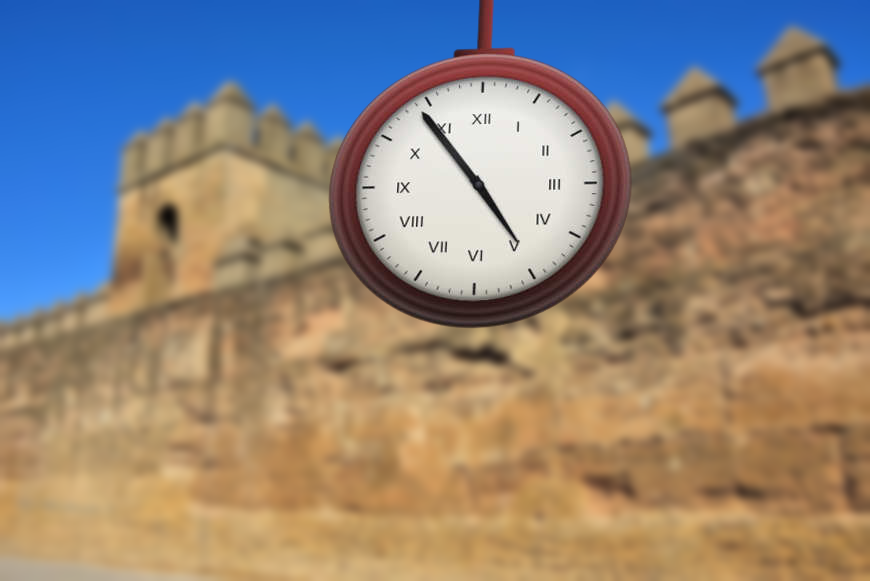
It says 4:54
